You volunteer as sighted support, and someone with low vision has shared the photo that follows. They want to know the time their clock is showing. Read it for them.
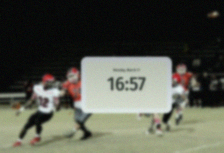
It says 16:57
